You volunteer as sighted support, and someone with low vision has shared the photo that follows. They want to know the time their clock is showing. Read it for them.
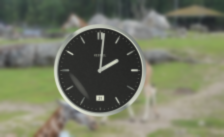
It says 2:01
